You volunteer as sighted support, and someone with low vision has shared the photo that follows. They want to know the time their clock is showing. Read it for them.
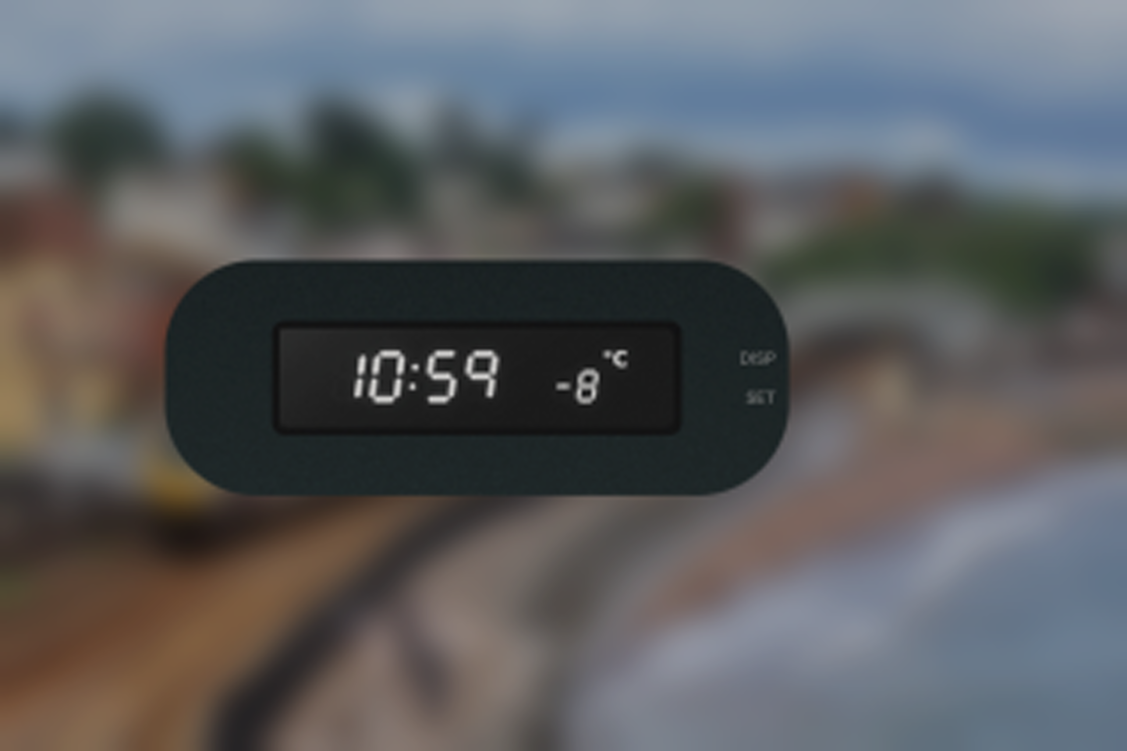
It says 10:59
